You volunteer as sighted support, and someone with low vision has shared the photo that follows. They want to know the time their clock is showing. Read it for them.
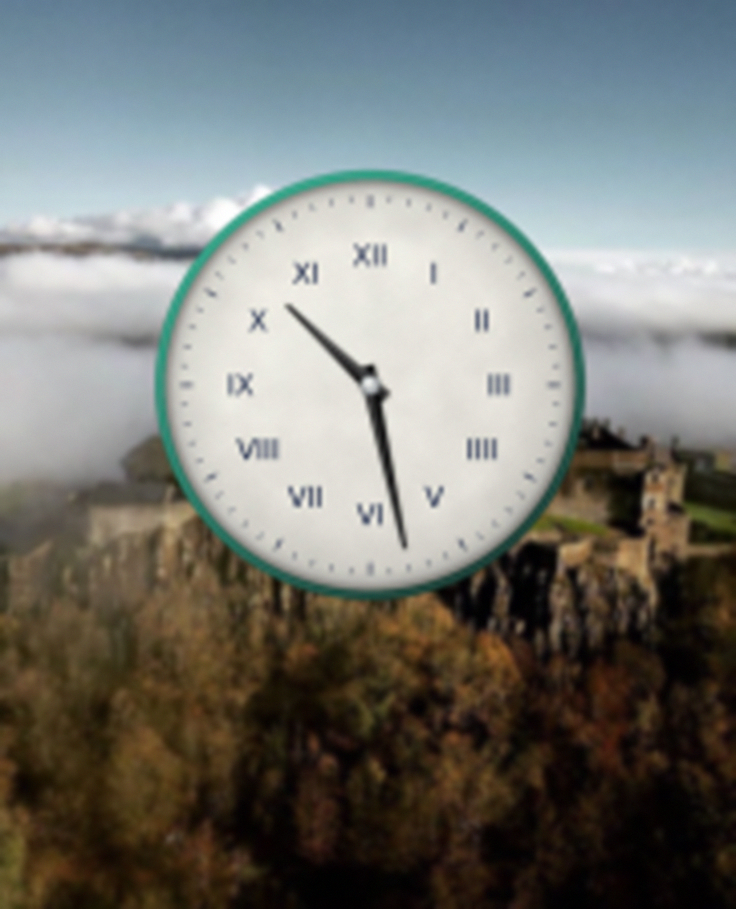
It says 10:28
